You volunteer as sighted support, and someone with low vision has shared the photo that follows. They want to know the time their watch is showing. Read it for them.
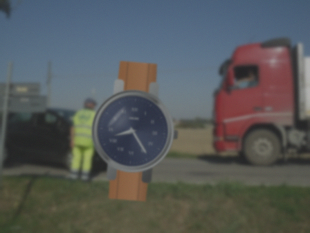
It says 8:24
